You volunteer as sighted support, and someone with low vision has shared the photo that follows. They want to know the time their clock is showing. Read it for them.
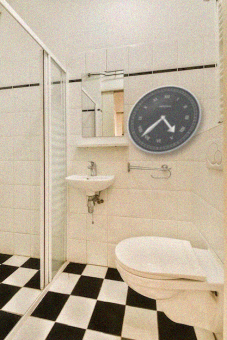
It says 4:37
